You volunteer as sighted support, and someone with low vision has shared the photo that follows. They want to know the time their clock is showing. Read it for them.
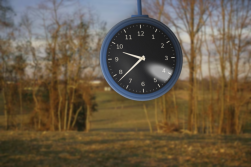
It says 9:38
